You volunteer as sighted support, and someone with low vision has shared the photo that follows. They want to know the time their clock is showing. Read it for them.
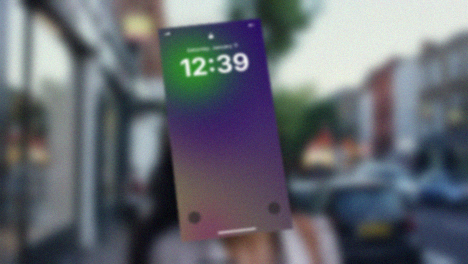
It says 12:39
